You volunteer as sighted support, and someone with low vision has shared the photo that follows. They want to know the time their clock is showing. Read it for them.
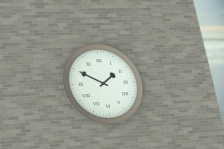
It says 1:50
